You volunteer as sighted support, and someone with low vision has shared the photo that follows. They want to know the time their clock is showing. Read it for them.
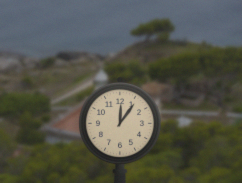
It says 12:06
